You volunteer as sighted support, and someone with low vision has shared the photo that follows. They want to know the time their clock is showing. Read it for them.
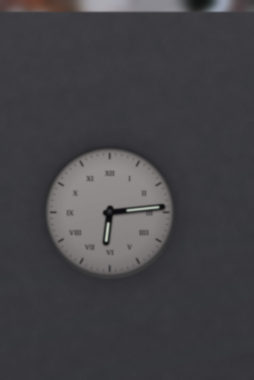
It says 6:14
